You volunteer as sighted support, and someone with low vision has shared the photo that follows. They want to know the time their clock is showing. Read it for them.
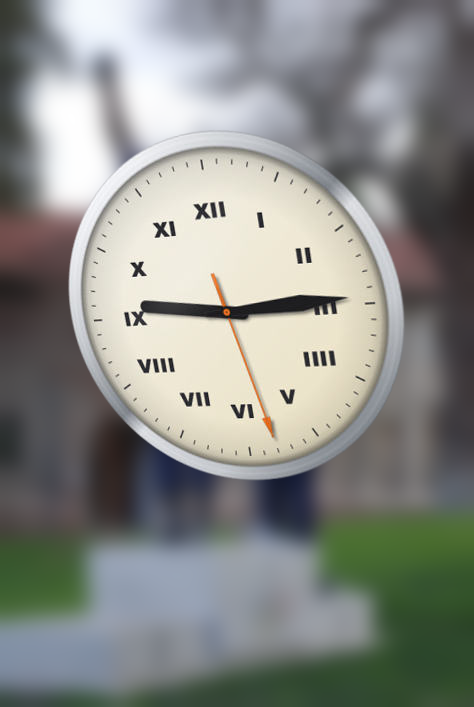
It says 9:14:28
